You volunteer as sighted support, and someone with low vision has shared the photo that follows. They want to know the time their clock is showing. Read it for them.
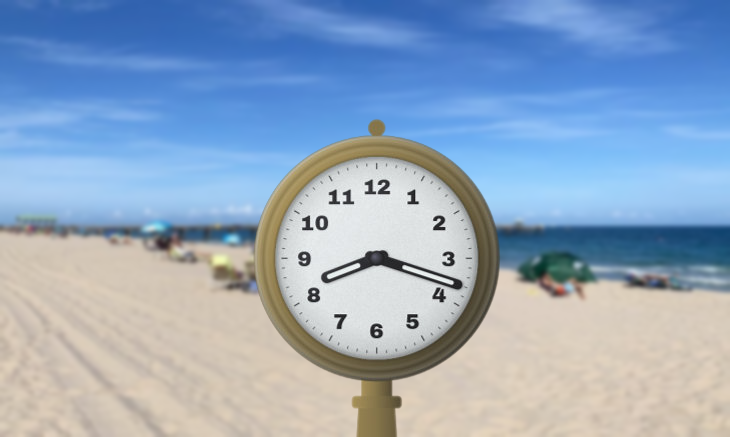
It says 8:18
